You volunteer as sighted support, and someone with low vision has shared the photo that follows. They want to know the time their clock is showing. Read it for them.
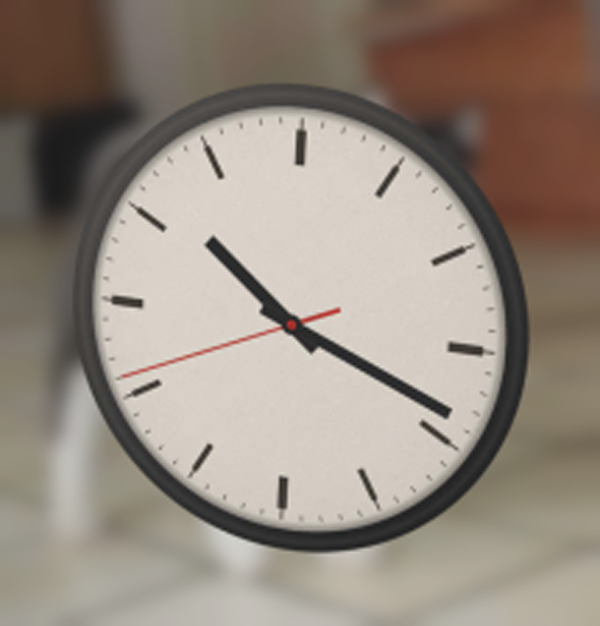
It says 10:18:41
